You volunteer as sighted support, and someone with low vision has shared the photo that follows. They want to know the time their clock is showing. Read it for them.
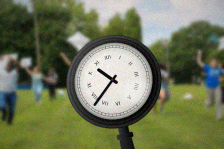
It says 10:38
